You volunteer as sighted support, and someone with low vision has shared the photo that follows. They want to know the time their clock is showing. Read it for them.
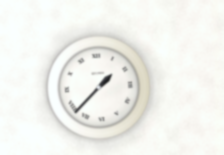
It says 1:38
